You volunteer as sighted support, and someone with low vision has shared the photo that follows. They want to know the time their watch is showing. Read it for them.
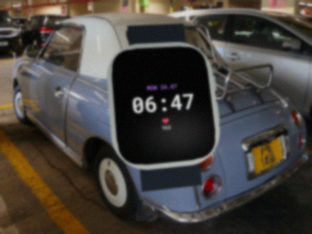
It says 6:47
